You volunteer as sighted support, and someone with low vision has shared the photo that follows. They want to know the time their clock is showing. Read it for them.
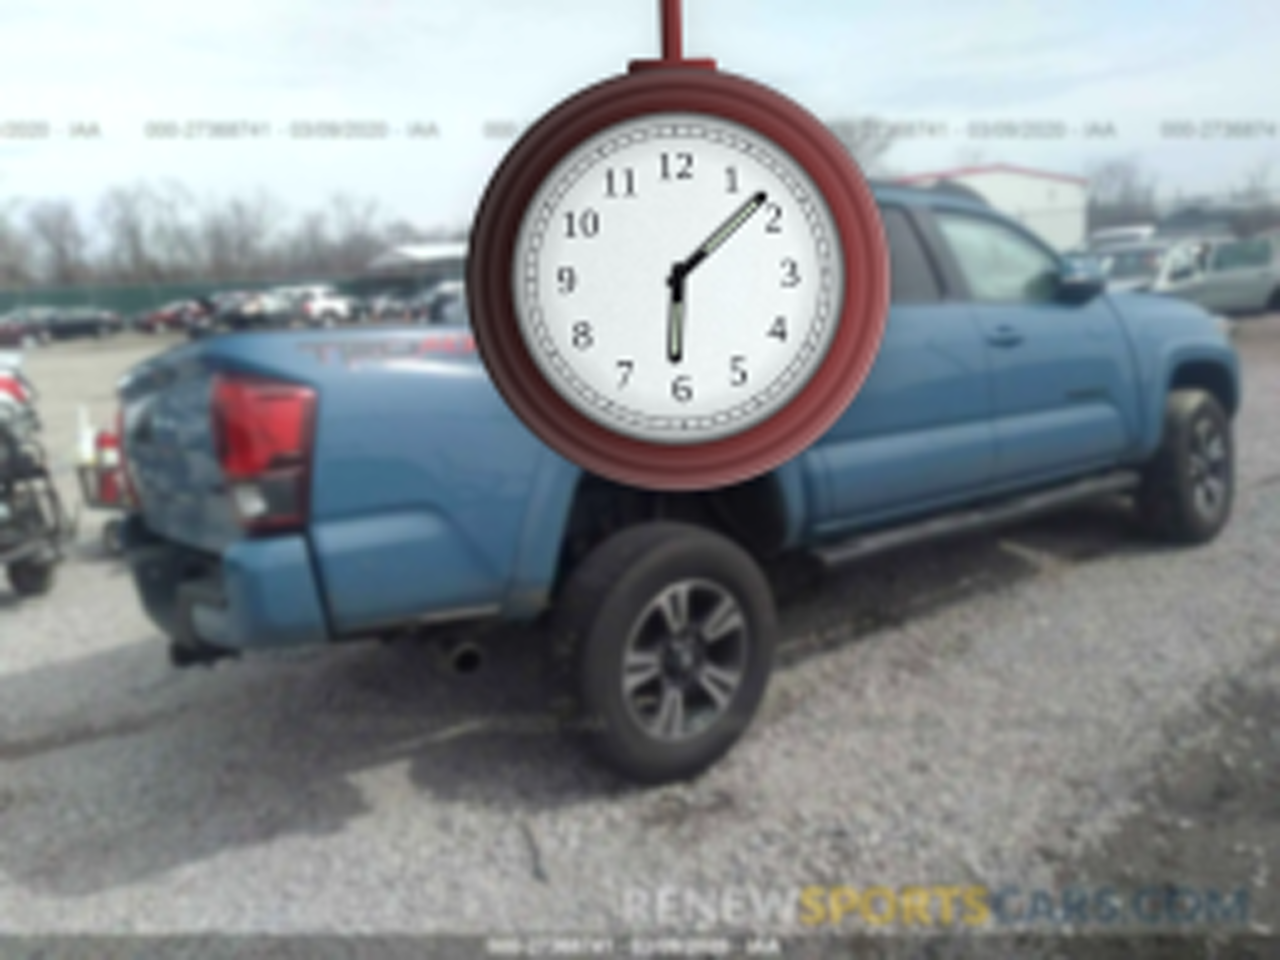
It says 6:08
